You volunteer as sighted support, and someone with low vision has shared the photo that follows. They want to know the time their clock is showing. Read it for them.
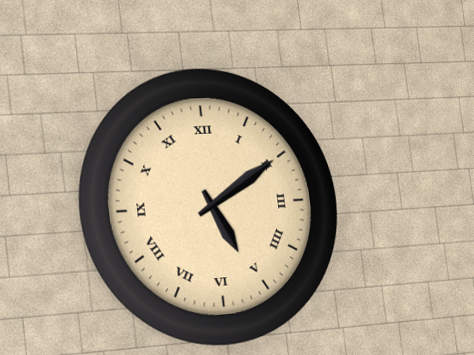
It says 5:10
